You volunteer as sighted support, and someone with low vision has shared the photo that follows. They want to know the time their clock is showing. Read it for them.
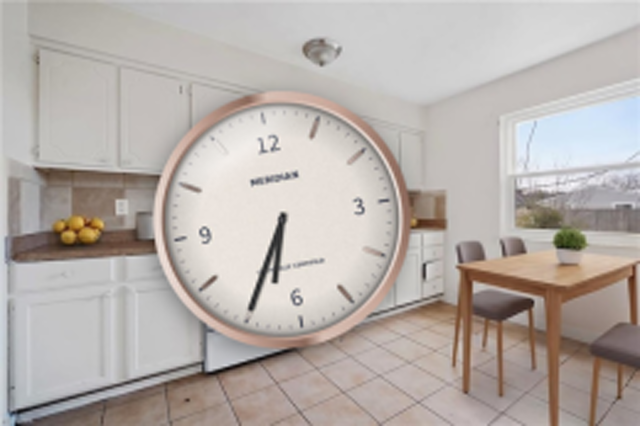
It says 6:35
